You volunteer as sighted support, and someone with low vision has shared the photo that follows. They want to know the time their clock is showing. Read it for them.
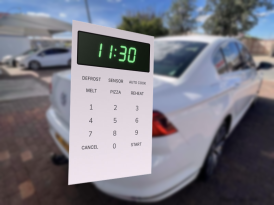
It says 11:30
